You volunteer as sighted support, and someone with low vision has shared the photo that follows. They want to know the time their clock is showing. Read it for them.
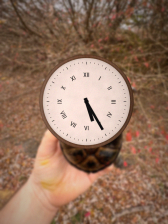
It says 5:25
